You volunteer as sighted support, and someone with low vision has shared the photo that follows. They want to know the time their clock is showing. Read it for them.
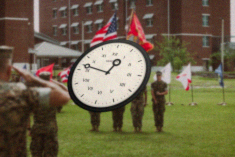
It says 12:47
